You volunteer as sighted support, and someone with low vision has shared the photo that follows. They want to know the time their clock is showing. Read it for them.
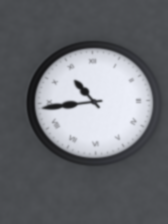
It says 10:44
